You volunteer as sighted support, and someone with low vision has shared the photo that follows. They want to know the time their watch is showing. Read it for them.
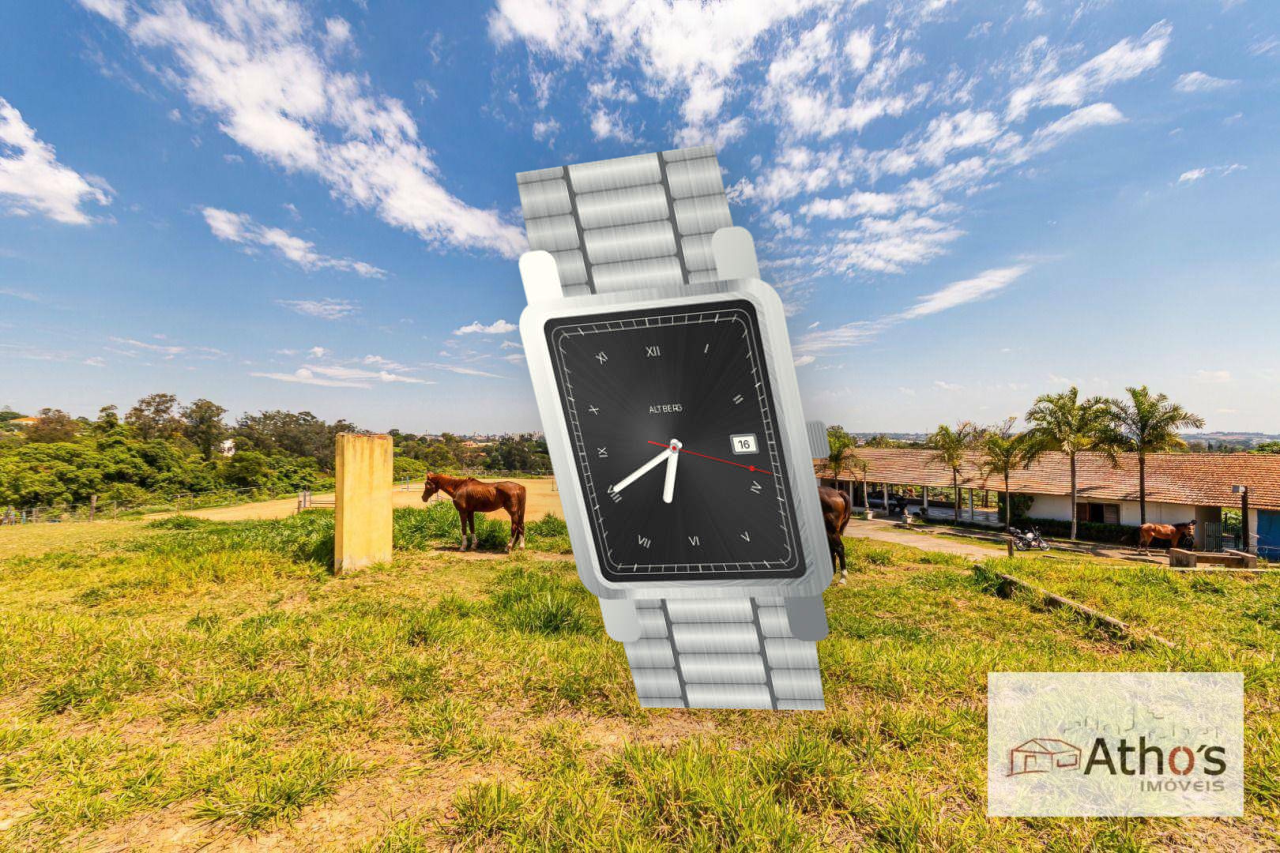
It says 6:40:18
